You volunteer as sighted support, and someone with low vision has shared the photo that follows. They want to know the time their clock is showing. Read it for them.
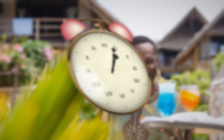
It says 1:04
